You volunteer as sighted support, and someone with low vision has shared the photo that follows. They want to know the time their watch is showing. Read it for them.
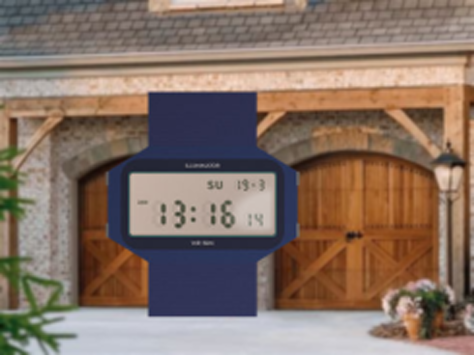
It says 13:16:14
